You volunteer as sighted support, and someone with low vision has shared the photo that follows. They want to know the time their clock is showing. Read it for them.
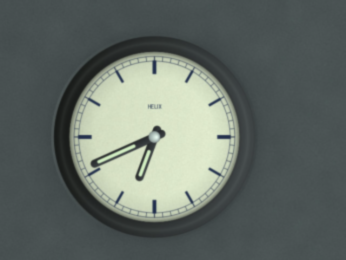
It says 6:41
